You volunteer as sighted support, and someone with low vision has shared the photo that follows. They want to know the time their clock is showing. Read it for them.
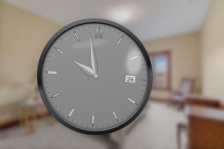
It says 9:58
